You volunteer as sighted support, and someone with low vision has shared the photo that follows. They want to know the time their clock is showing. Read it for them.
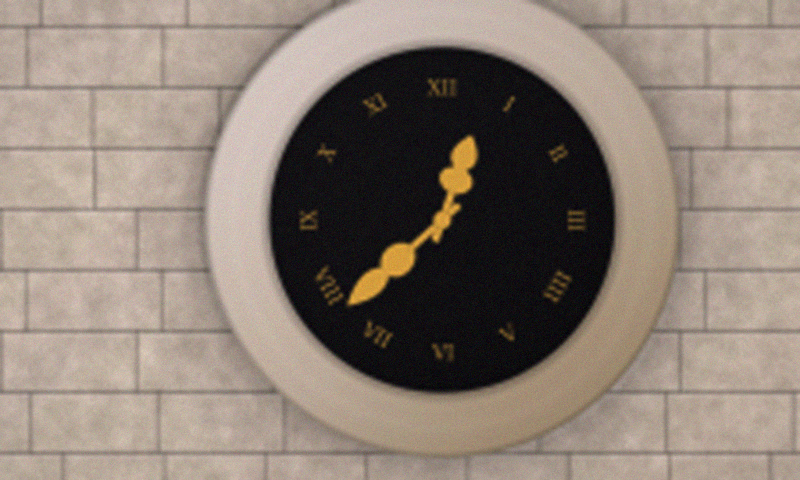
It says 12:38
